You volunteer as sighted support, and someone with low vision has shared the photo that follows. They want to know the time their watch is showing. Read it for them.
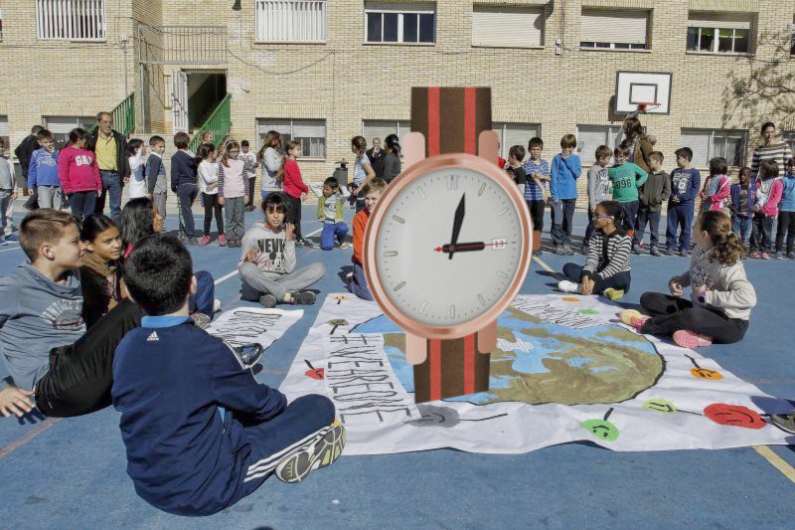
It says 3:02:15
